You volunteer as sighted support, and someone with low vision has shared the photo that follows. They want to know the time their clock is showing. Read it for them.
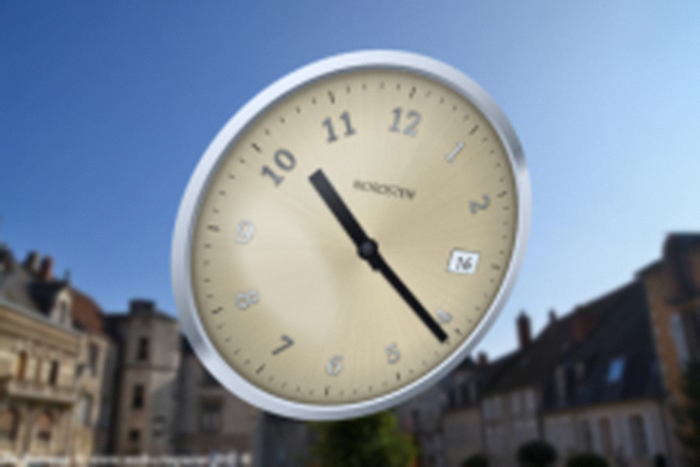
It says 10:21
